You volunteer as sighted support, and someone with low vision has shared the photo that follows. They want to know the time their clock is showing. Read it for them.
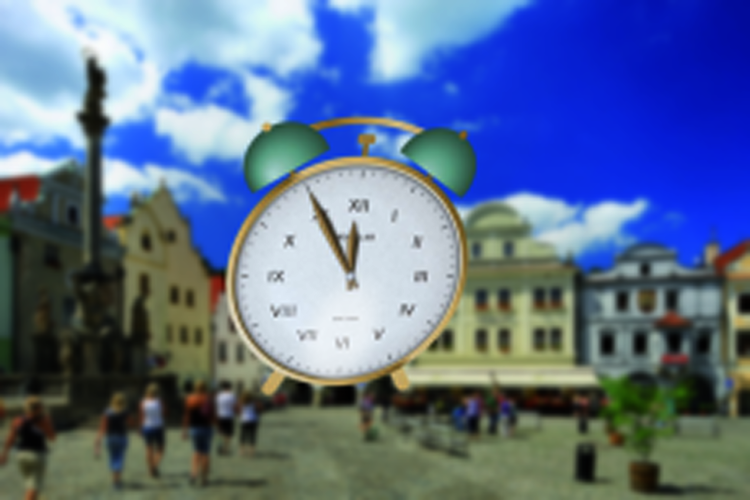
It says 11:55
